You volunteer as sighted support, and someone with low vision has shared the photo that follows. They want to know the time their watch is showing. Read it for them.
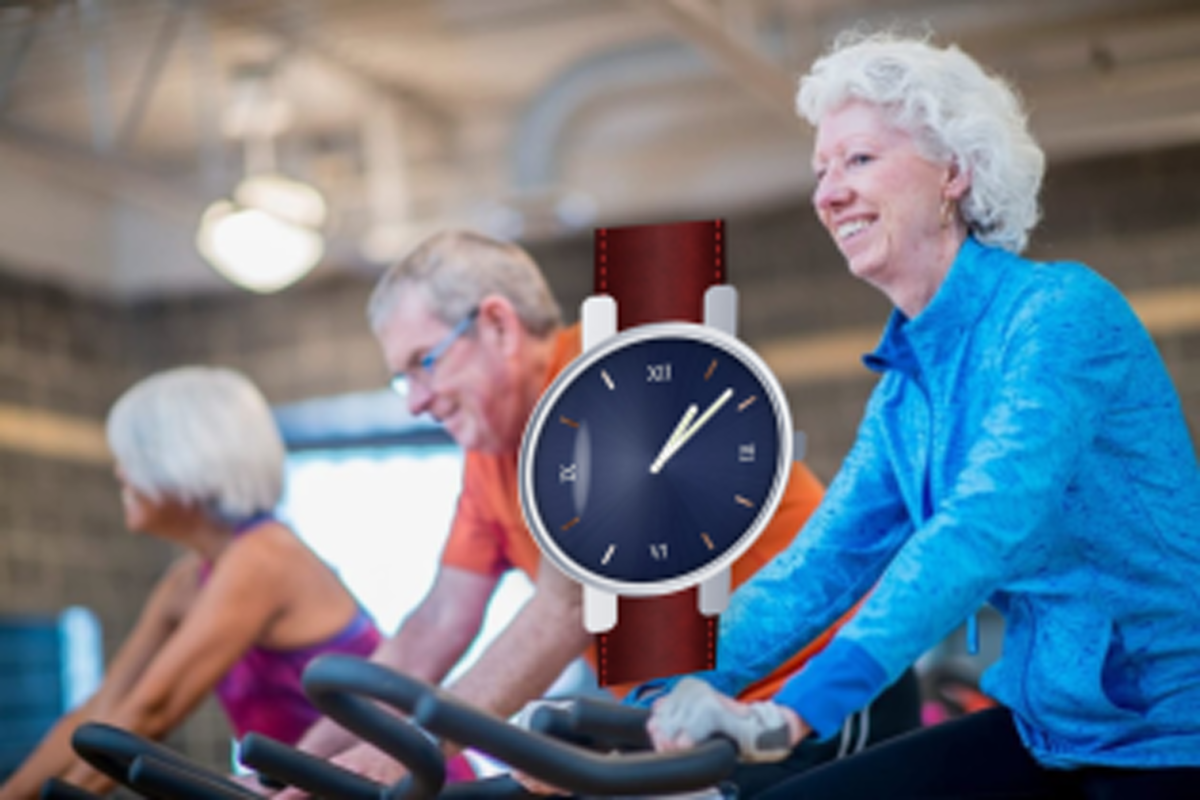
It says 1:08
